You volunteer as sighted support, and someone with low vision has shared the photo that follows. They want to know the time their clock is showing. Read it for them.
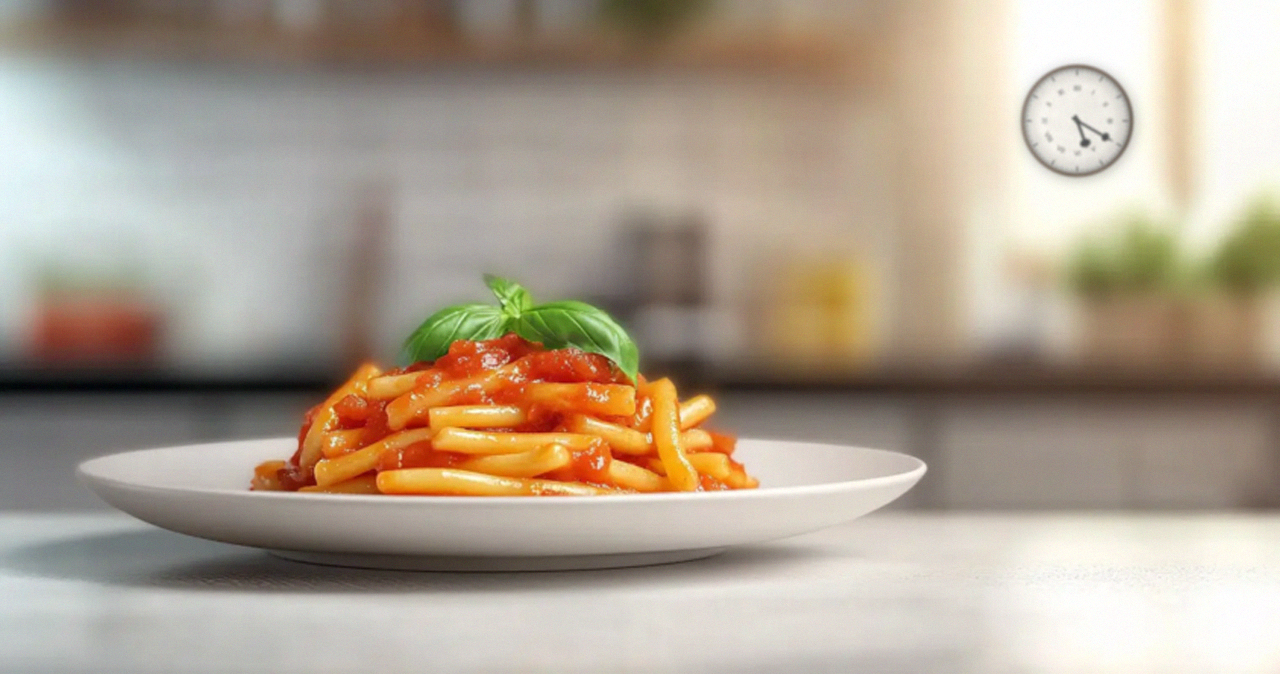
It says 5:20
